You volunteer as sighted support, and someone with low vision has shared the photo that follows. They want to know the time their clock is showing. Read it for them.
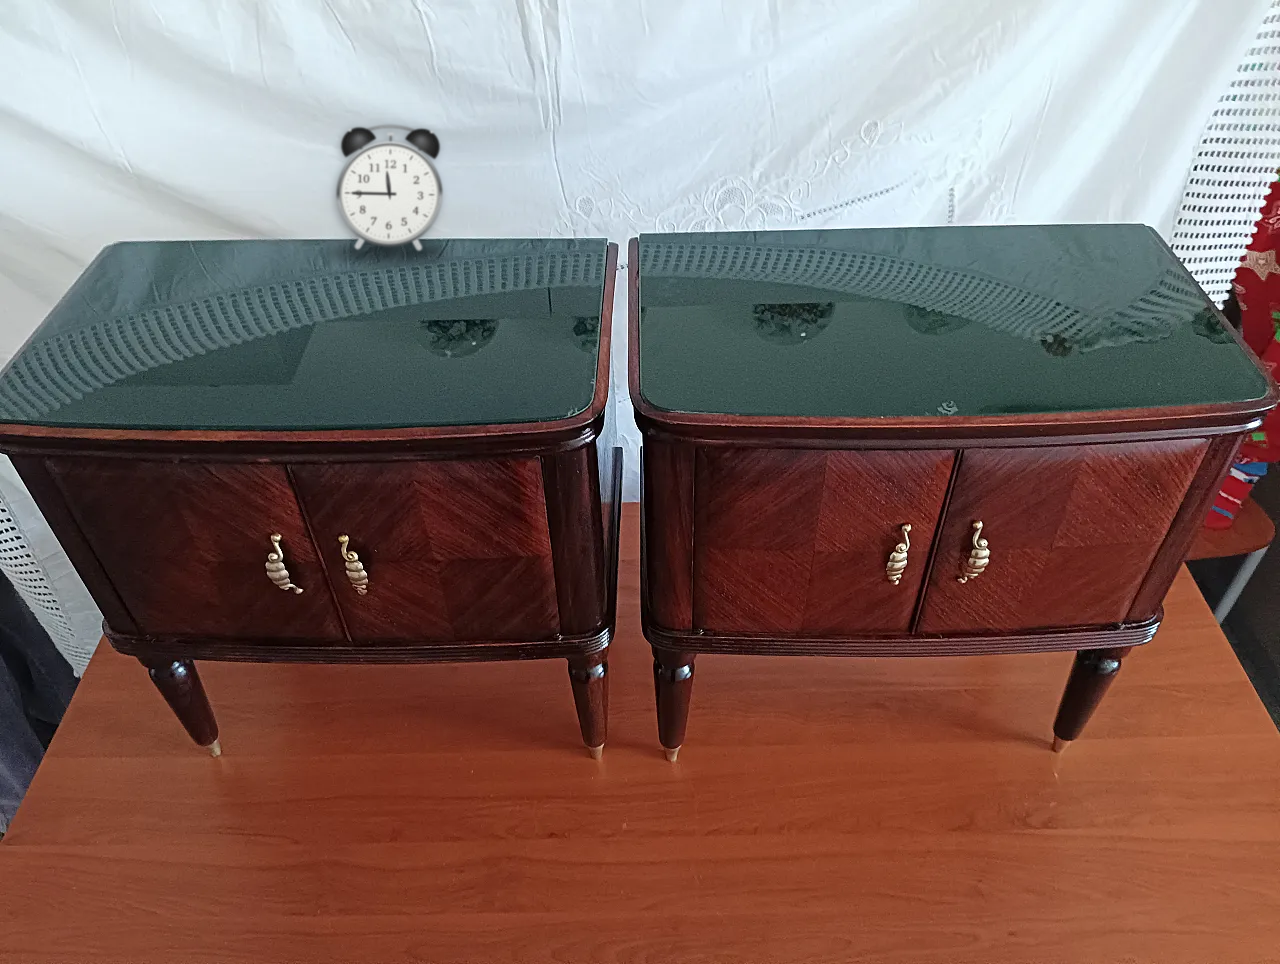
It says 11:45
